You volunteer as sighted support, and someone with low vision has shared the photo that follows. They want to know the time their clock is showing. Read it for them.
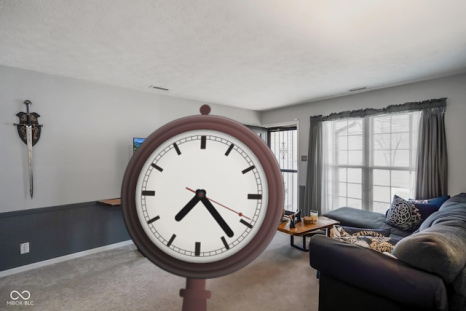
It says 7:23:19
